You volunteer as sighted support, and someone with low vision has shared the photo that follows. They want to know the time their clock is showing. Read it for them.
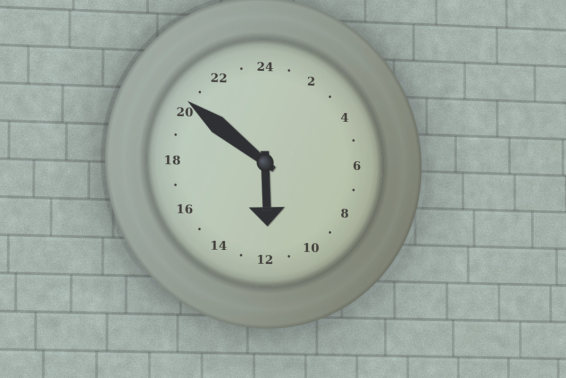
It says 11:51
